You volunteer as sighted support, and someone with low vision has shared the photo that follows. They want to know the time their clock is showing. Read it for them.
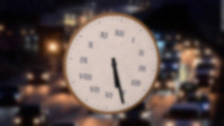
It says 5:26
